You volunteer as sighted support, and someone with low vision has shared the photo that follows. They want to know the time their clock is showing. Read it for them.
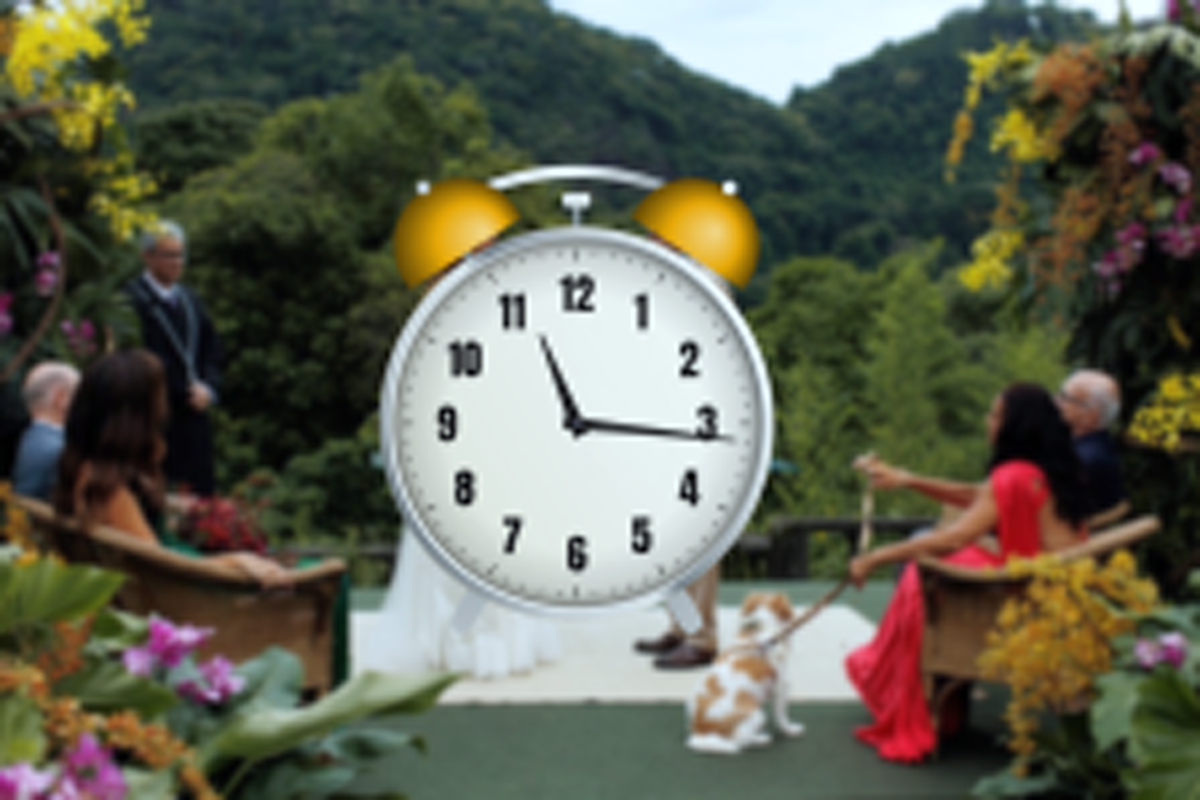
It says 11:16
